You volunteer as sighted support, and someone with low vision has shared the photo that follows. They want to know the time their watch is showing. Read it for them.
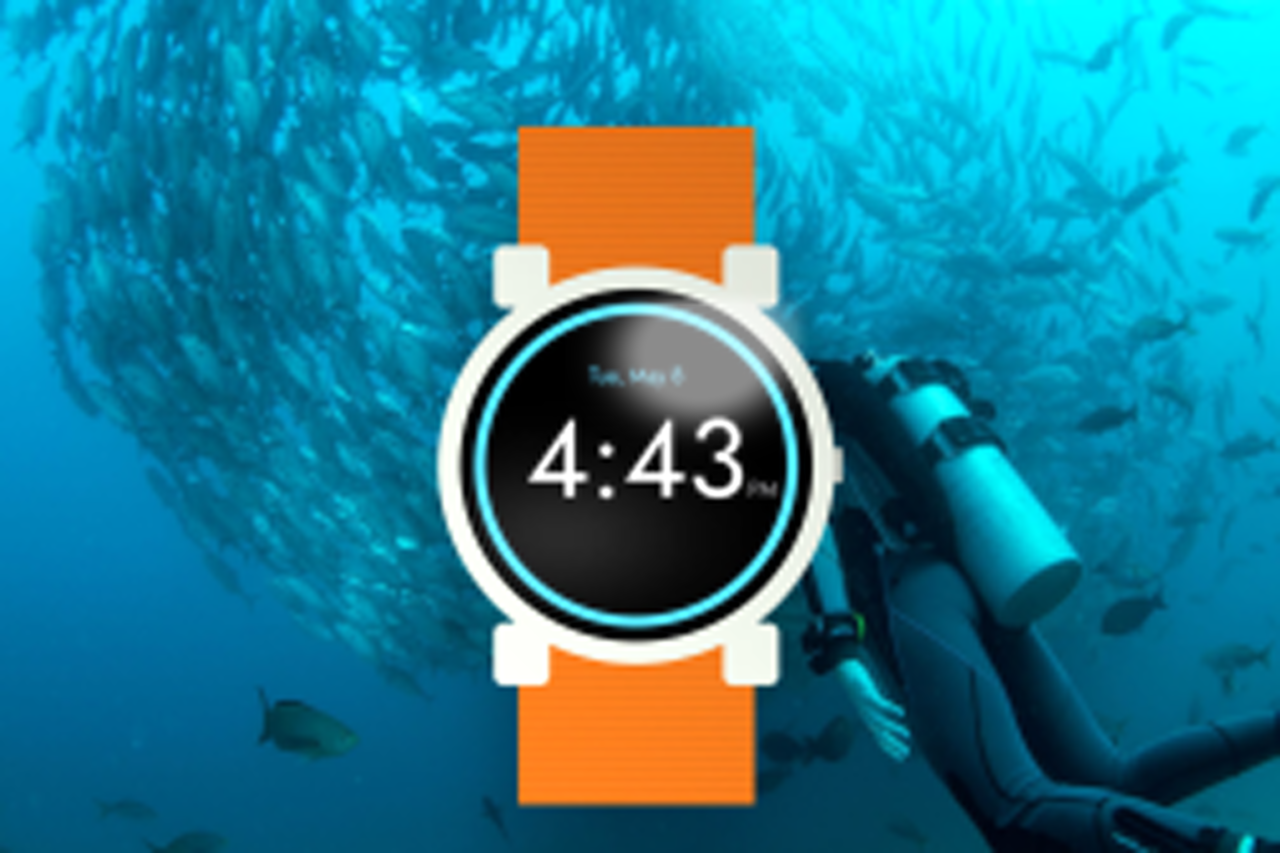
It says 4:43
